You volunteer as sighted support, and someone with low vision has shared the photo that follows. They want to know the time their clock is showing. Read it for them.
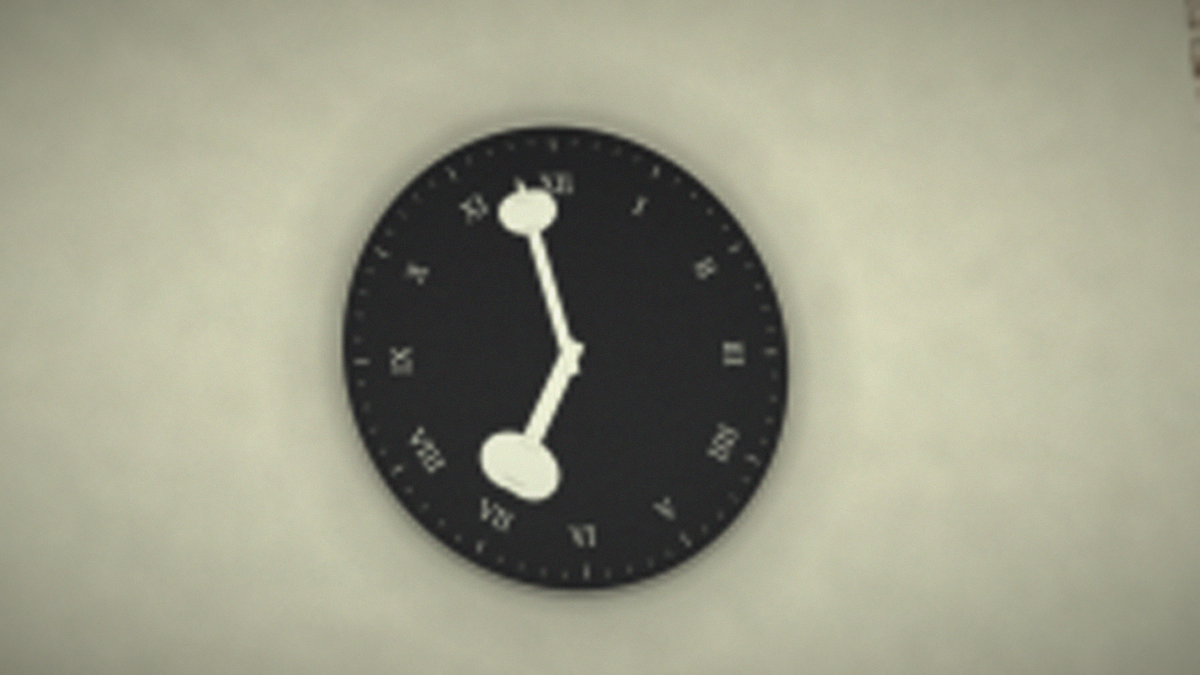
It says 6:58
